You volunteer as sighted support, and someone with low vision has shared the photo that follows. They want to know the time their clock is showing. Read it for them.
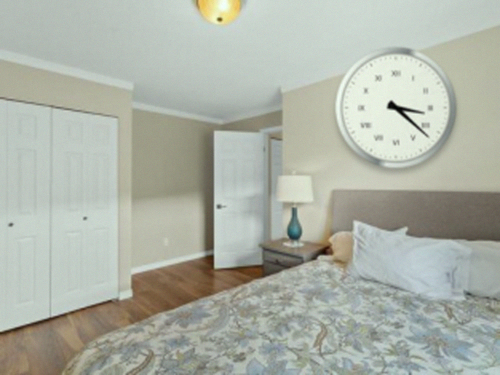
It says 3:22
